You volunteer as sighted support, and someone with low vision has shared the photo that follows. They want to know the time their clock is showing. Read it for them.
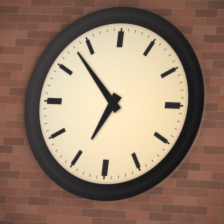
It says 6:53
